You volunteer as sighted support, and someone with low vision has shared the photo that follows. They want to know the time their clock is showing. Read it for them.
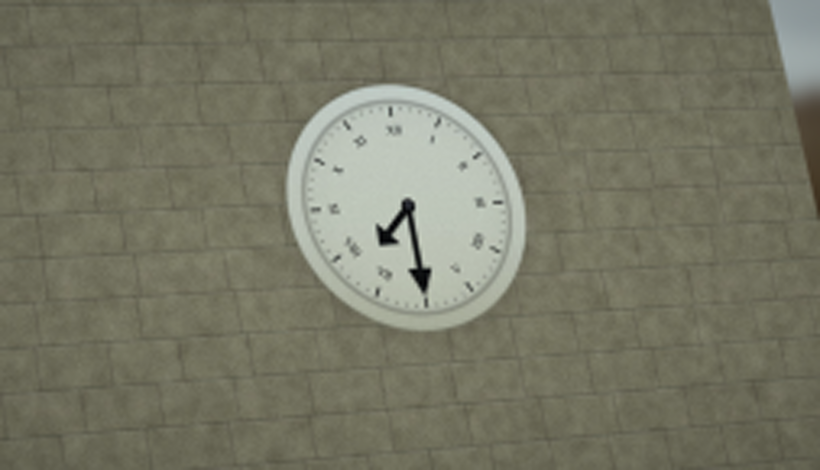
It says 7:30
